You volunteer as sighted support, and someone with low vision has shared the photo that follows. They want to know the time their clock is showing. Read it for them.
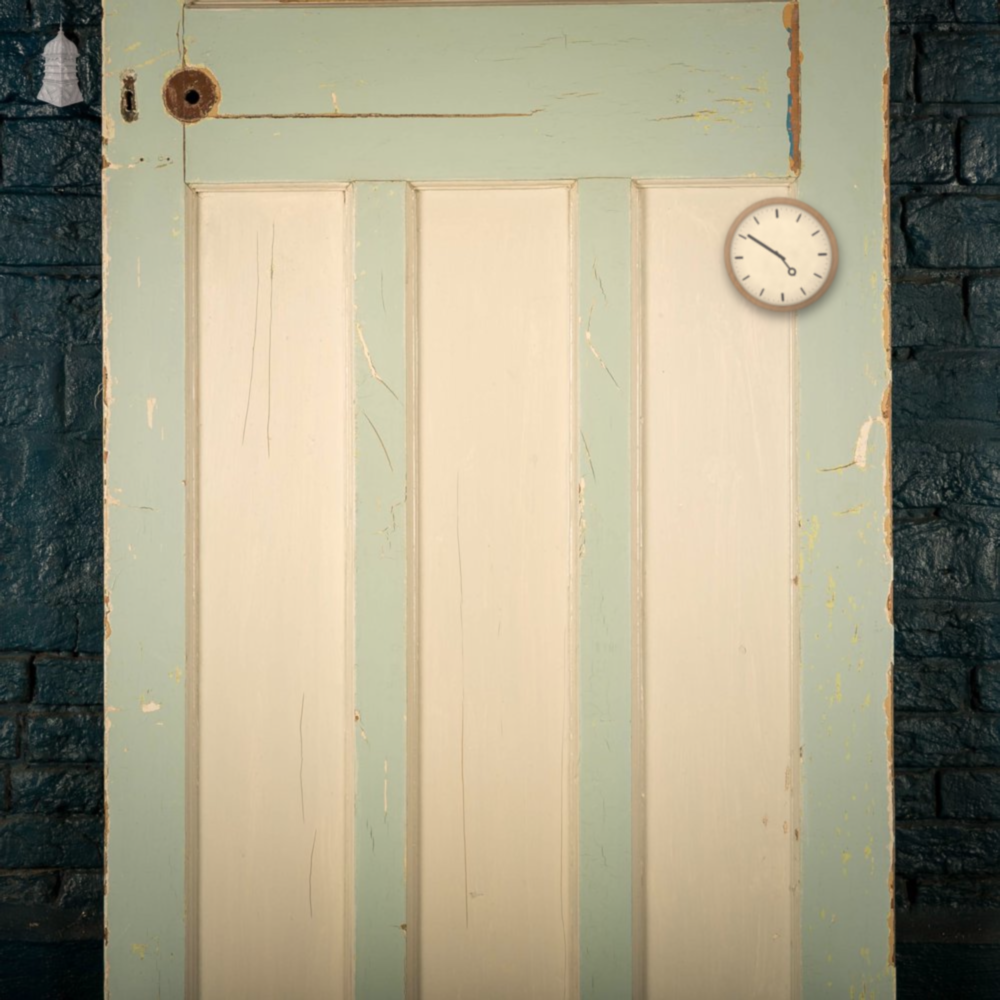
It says 4:51
